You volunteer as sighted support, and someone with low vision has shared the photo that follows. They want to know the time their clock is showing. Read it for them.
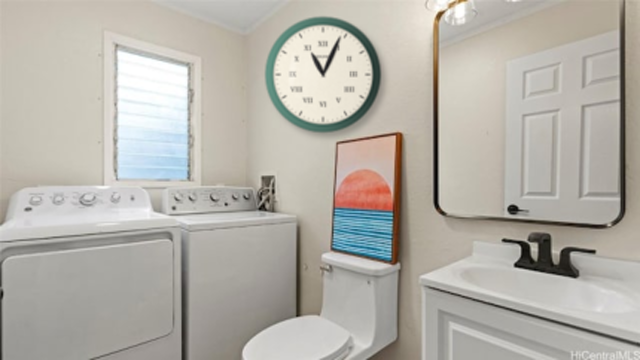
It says 11:04
